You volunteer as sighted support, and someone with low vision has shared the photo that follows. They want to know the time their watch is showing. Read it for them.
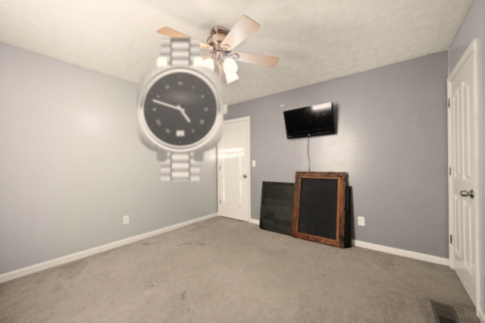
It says 4:48
